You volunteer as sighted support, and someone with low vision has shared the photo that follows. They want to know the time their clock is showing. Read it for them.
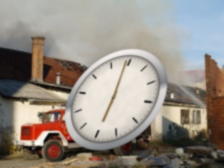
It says 5:59
